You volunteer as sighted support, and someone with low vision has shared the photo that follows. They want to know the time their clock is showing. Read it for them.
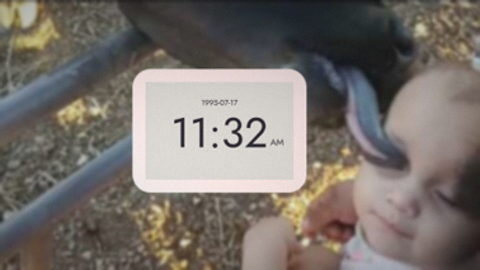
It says 11:32
